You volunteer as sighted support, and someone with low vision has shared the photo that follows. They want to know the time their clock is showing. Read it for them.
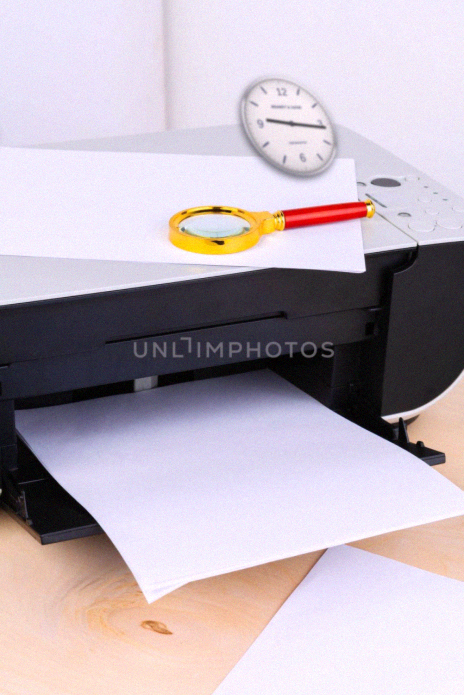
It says 9:16
